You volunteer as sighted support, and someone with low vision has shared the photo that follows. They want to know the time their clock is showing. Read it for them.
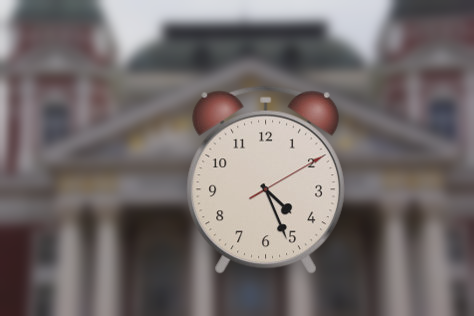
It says 4:26:10
